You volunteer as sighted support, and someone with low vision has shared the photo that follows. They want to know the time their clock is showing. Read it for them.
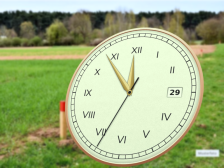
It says 11:53:34
